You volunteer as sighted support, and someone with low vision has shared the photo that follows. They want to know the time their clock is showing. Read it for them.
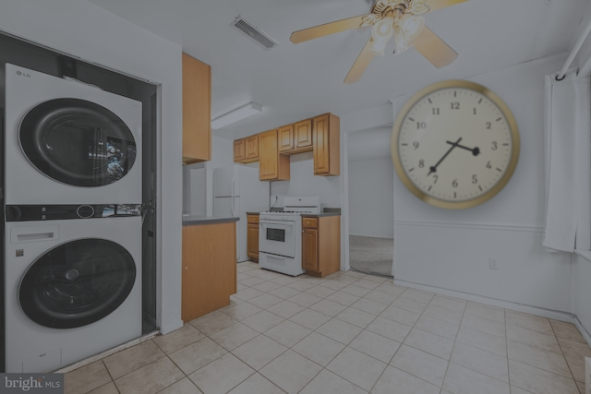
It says 3:37
